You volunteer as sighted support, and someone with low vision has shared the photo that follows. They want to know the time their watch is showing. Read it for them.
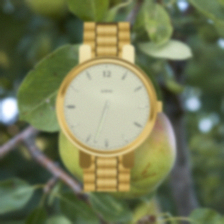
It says 6:33
